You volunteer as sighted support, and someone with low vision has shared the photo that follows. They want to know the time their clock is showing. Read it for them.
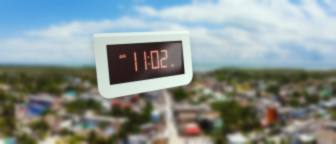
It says 11:02
